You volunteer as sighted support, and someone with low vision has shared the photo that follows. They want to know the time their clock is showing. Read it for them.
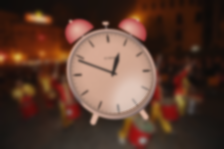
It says 12:49
